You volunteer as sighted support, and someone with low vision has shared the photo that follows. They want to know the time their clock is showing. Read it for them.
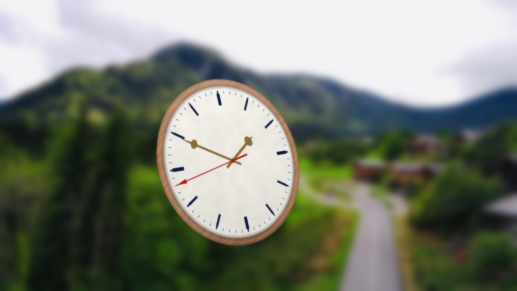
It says 1:49:43
